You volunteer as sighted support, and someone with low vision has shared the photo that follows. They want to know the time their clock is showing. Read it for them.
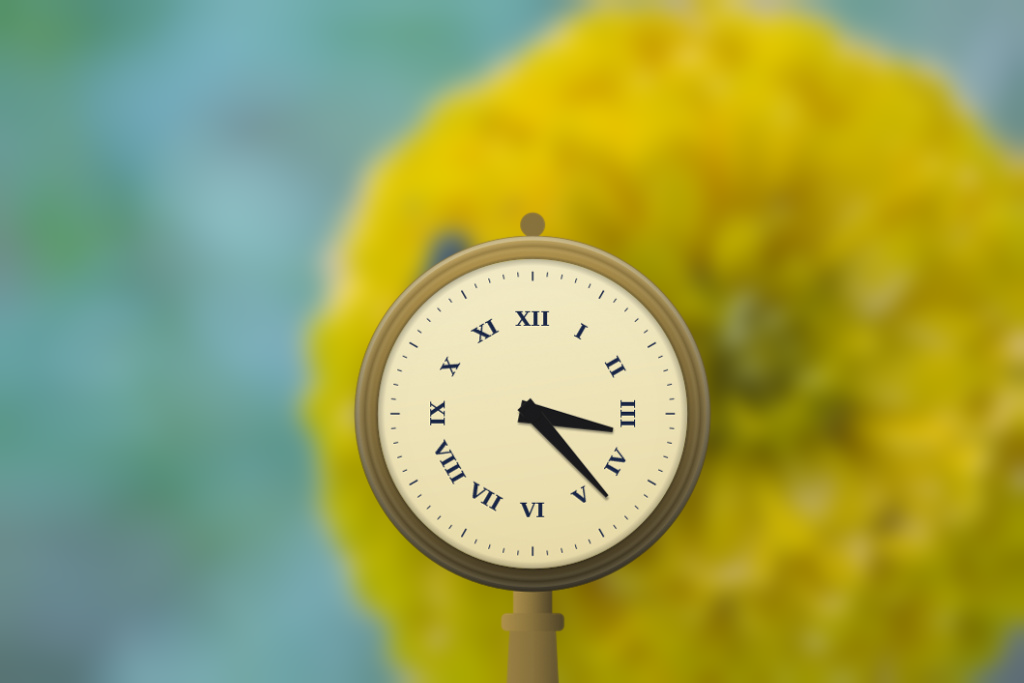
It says 3:23
